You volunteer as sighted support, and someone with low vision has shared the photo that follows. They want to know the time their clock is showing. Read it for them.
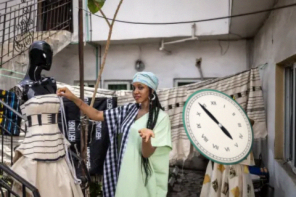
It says 4:54
